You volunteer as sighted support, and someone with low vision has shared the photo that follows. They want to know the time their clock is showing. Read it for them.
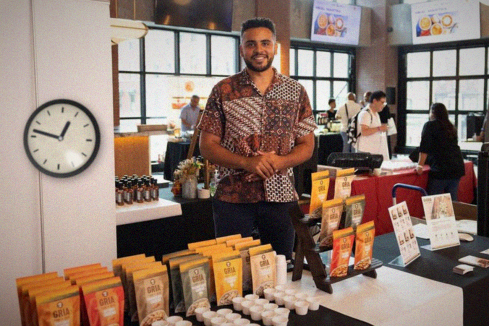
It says 12:47
